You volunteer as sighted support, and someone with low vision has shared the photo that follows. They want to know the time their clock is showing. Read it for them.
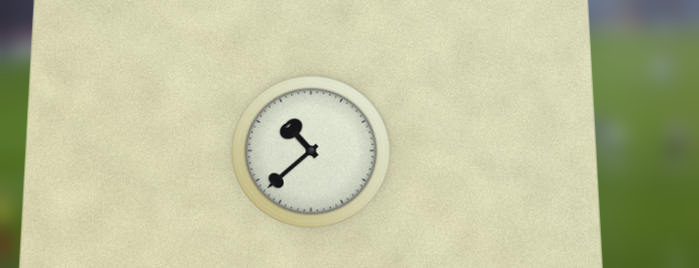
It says 10:38
